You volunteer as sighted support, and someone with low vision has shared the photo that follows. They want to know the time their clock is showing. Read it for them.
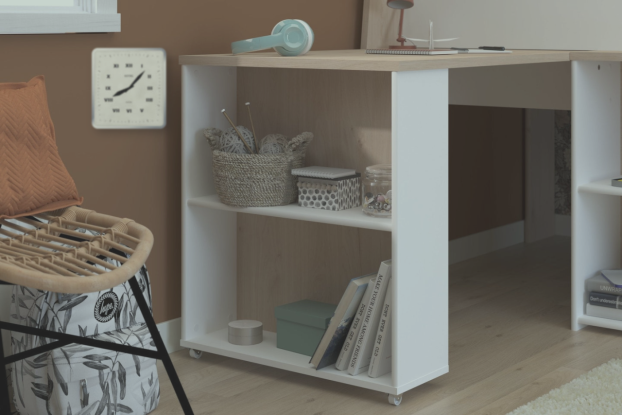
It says 8:07
